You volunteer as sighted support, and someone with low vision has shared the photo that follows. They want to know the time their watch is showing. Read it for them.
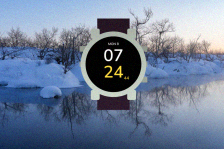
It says 7:24
